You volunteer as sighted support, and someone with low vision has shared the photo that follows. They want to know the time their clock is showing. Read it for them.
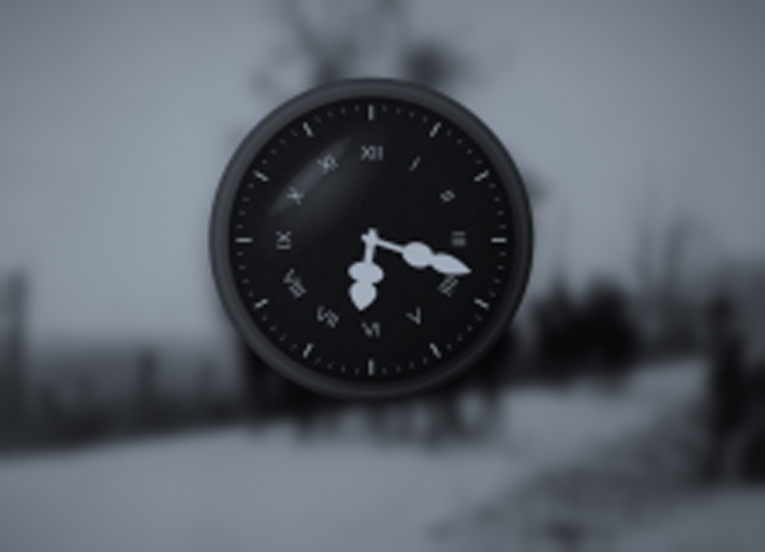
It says 6:18
